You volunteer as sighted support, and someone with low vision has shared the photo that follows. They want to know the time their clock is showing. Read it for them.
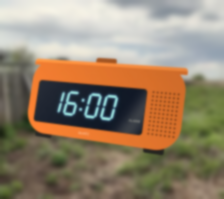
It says 16:00
